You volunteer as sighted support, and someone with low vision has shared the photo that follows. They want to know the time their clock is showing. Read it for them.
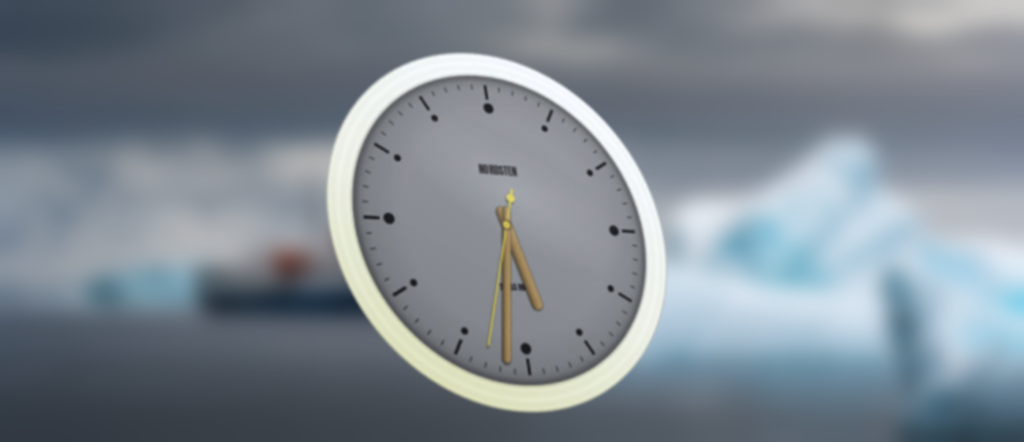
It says 5:31:33
